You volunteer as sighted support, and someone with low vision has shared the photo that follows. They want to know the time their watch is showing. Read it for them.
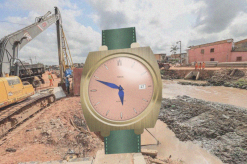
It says 5:49
